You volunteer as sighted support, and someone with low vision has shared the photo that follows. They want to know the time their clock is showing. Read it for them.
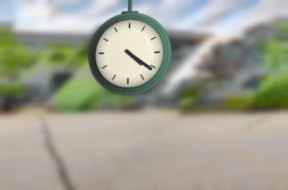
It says 4:21
